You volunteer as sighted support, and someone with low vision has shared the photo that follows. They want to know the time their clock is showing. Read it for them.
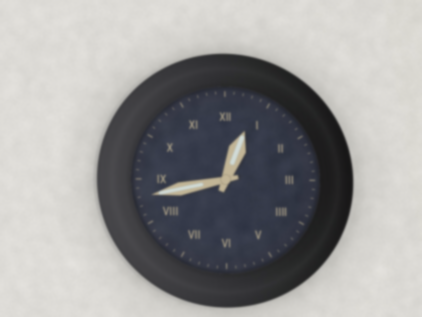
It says 12:43
